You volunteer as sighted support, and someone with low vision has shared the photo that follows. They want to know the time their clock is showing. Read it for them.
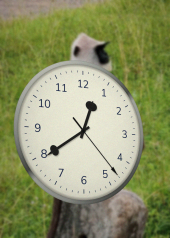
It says 12:39:23
